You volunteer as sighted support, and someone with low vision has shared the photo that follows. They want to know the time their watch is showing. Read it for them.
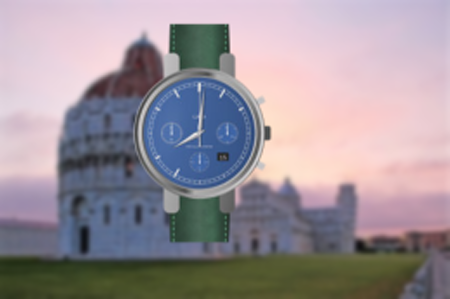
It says 8:01
